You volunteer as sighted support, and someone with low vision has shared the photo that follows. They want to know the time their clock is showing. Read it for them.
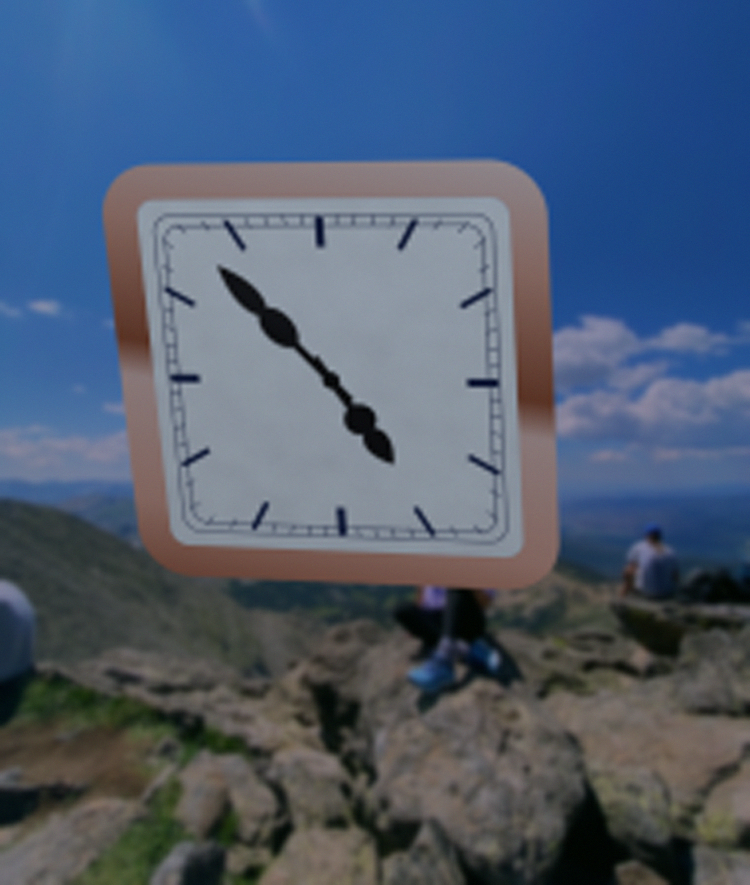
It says 4:53
